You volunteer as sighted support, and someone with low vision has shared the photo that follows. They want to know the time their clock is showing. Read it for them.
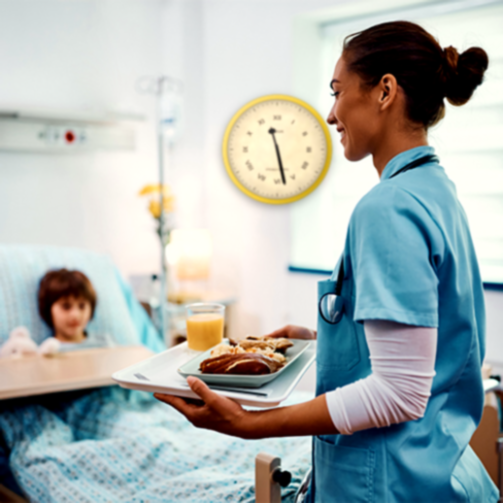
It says 11:28
